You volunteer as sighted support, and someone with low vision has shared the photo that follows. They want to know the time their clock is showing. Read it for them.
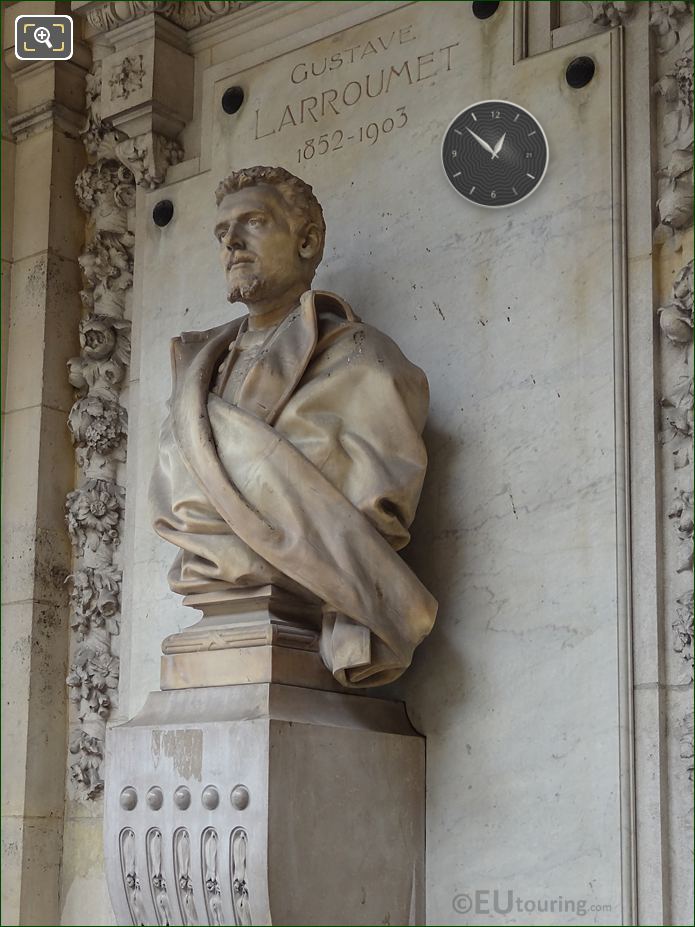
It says 12:52
